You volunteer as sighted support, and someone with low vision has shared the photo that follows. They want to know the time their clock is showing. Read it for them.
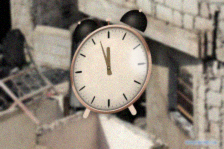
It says 11:57
